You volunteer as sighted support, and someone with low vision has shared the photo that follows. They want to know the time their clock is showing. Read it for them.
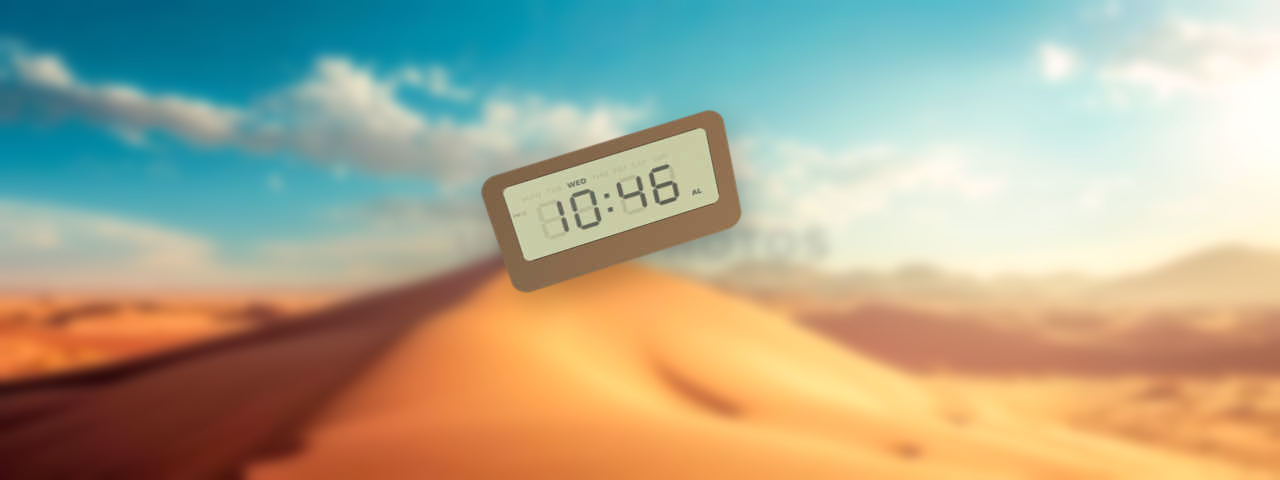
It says 10:46
